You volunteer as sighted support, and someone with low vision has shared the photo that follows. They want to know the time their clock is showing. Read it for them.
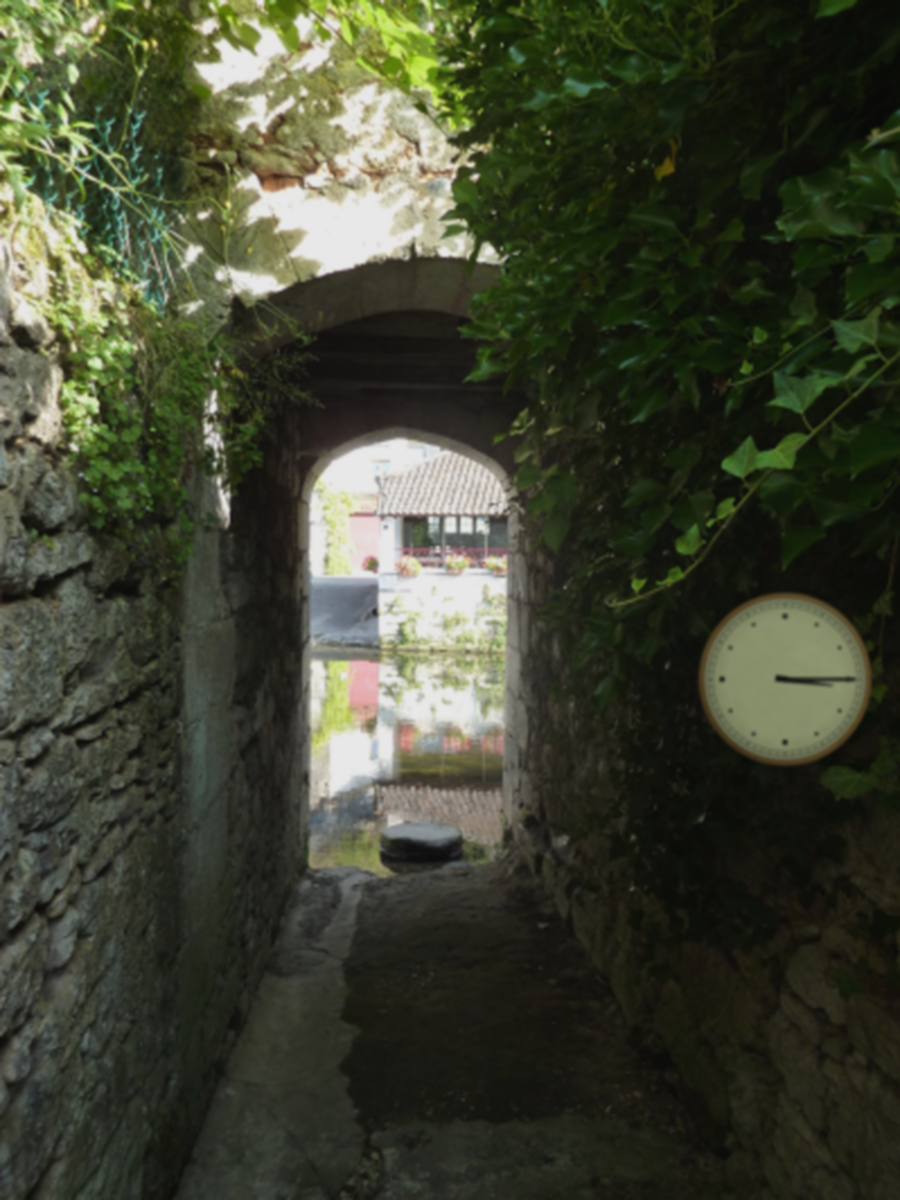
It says 3:15
